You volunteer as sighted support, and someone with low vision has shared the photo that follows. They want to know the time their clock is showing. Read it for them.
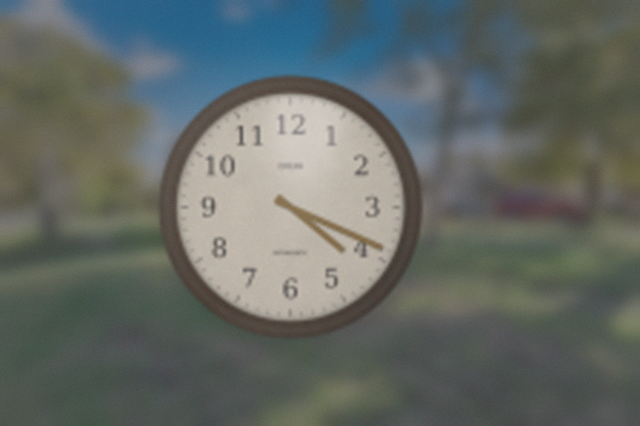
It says 4:19
